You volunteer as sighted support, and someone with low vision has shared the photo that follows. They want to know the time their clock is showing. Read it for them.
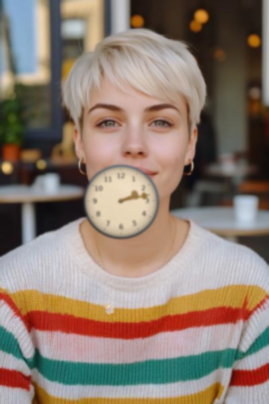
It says 2:13
